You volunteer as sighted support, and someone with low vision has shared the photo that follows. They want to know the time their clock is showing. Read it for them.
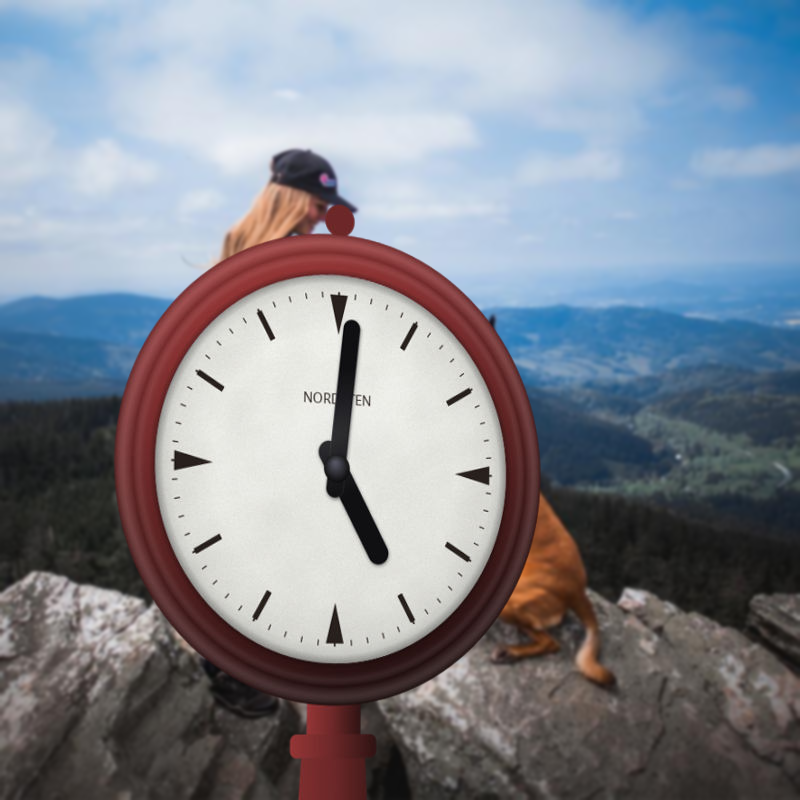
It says 5:01
